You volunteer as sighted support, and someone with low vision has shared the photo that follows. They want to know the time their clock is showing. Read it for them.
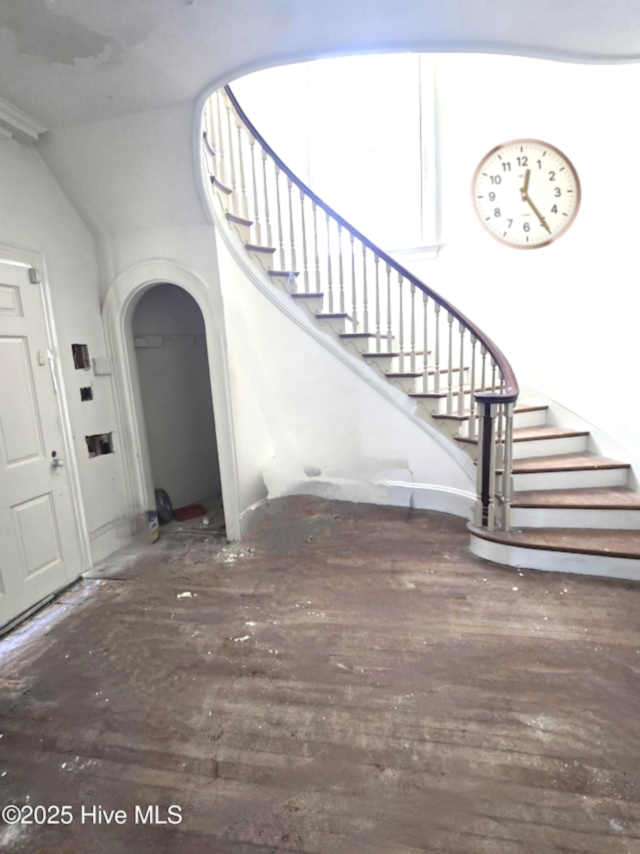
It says 12:25
